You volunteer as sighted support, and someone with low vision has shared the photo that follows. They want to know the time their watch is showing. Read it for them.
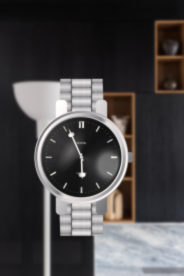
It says 5:56
